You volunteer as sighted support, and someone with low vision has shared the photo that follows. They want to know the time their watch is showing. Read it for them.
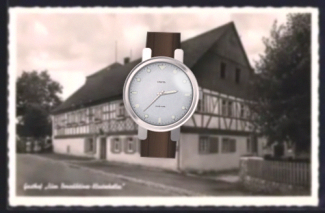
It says 2:37
